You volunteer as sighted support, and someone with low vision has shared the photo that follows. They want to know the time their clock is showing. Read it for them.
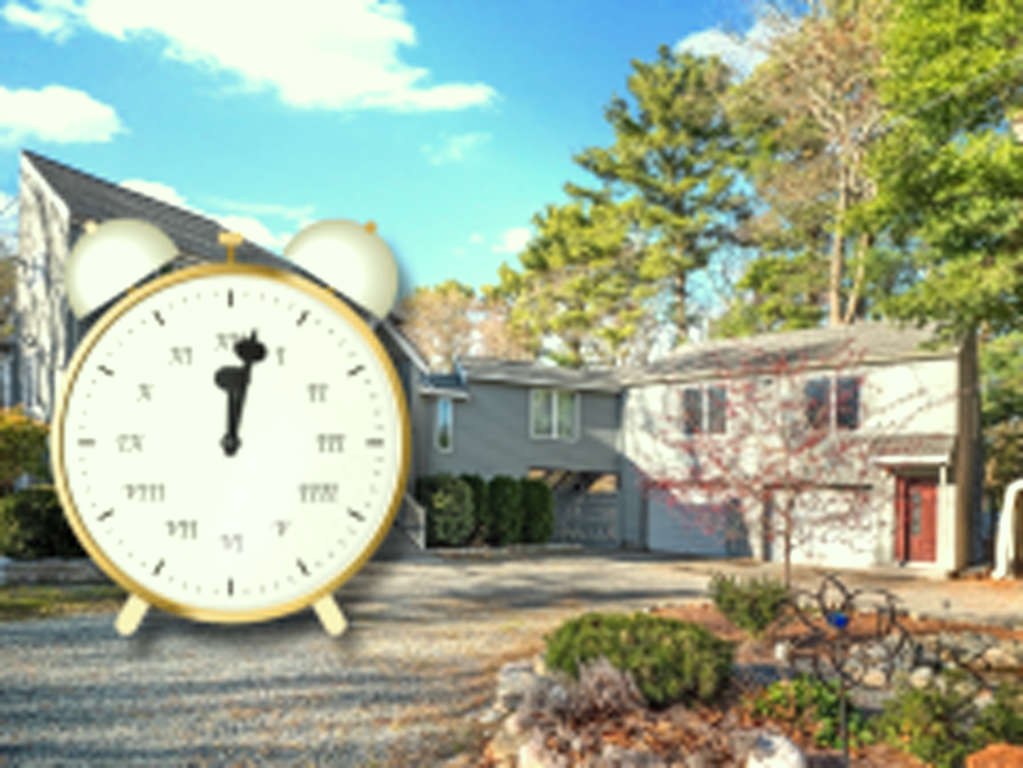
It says 12:02
